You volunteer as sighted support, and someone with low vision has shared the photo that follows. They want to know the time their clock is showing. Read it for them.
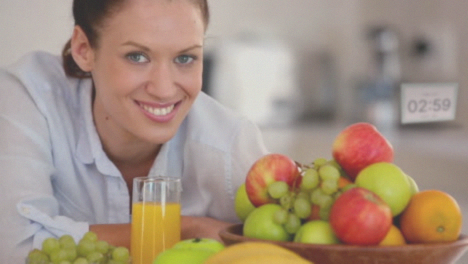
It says 2:59
